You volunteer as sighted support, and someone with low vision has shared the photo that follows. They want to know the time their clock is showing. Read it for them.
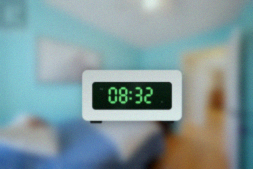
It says 8:32
